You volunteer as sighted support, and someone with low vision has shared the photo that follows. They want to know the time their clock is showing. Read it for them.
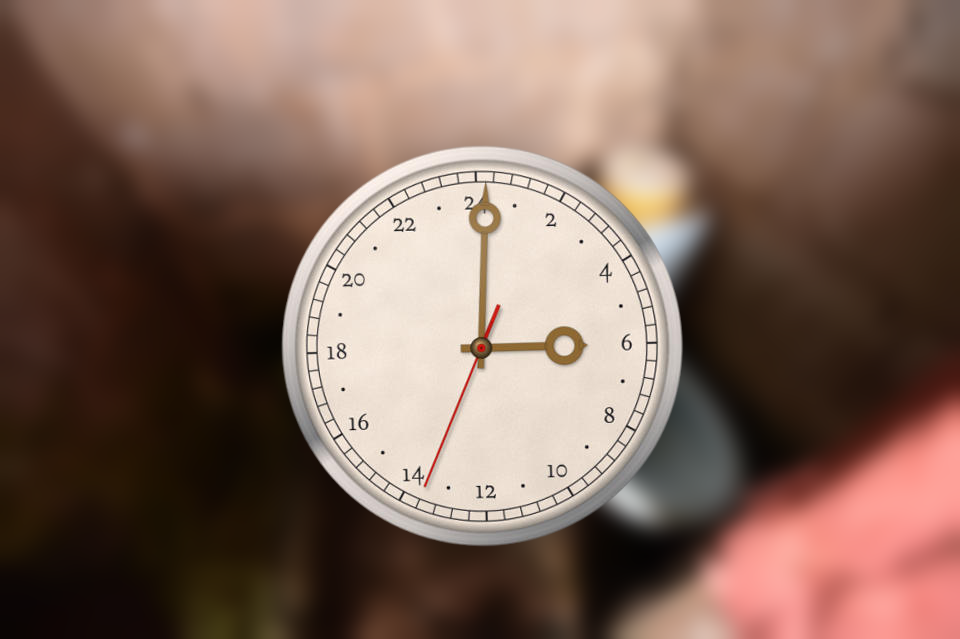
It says 6:00:34
